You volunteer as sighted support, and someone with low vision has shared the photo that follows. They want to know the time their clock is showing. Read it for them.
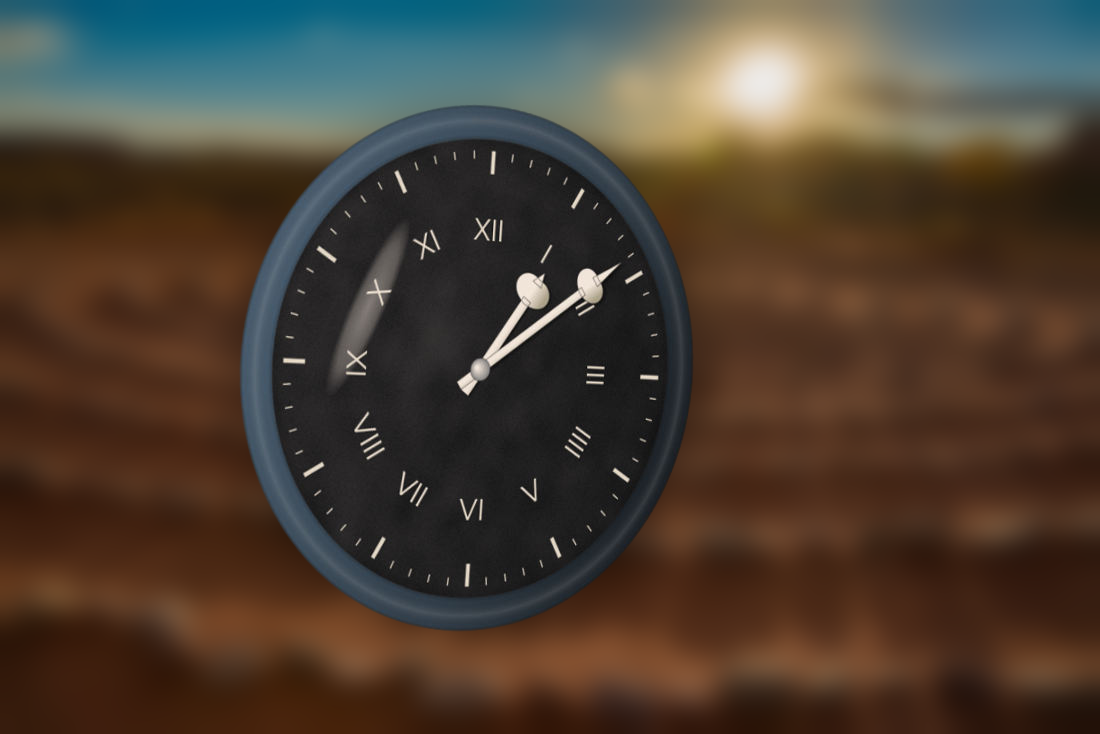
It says 1:09
